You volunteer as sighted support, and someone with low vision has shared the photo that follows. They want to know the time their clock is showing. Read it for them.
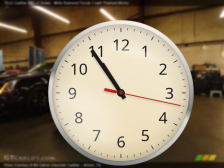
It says 10:54:17
